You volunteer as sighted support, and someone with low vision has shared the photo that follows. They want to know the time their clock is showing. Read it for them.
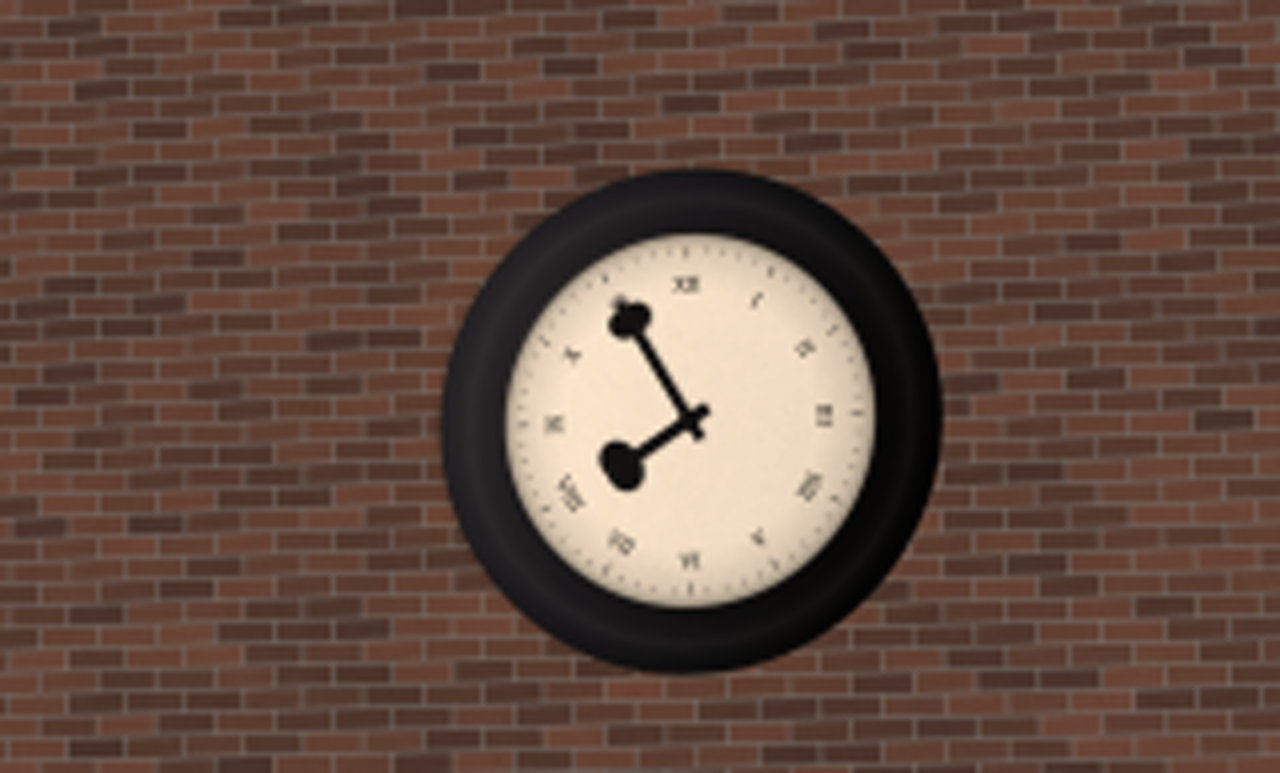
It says 7:55
